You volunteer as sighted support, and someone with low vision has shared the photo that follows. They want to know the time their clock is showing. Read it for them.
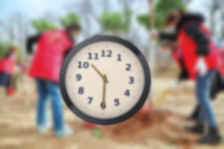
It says 10:30
